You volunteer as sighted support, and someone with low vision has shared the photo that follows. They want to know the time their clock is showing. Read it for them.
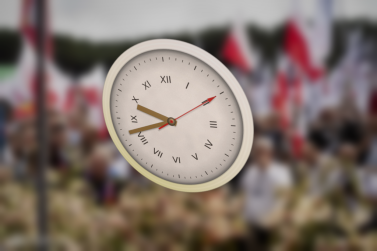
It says 9:42:10
